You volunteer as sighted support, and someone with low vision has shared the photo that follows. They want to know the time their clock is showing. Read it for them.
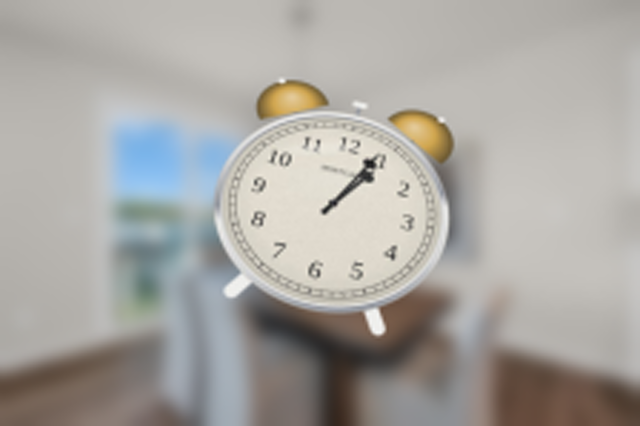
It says 1:04
